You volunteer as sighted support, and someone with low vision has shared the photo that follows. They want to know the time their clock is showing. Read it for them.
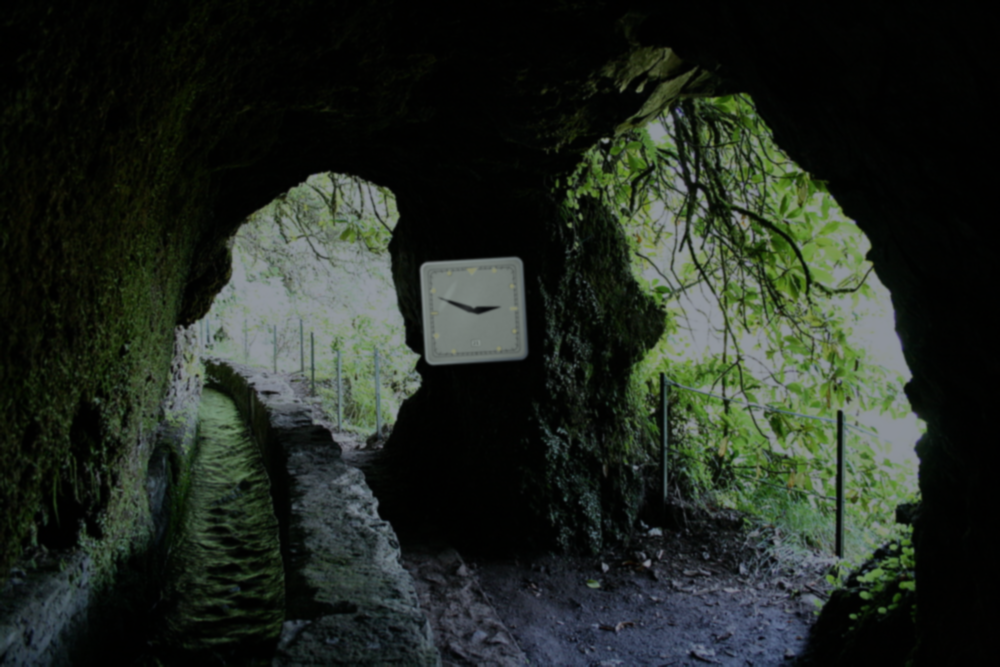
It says 2:49
